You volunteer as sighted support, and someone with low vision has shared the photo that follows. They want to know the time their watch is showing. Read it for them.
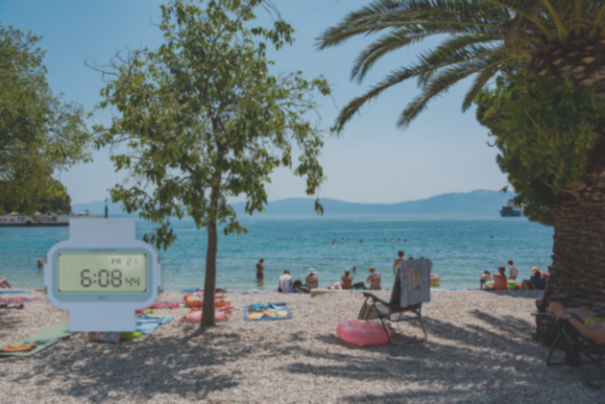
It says 6:08:44
